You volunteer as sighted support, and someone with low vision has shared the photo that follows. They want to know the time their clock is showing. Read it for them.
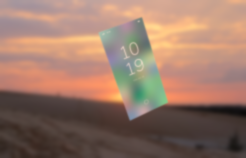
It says 10:19
